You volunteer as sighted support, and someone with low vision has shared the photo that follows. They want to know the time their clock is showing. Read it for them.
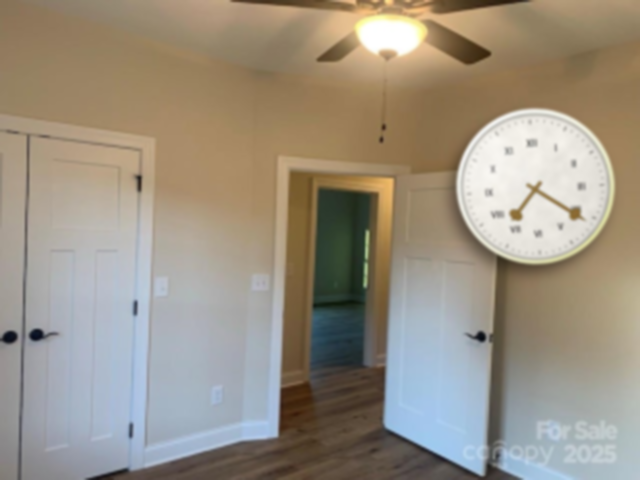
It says 7:21
